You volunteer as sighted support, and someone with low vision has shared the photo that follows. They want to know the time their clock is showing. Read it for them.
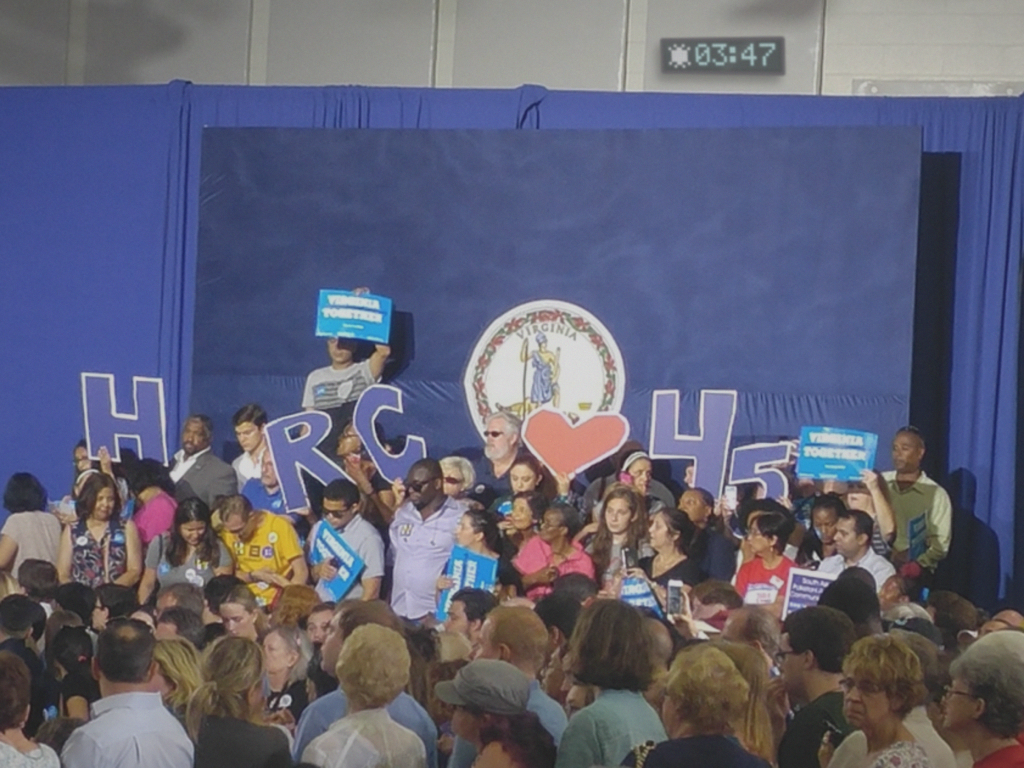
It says 3:47
